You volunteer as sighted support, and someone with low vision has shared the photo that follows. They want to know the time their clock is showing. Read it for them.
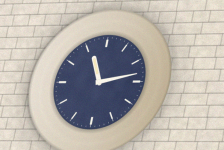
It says 11:13
